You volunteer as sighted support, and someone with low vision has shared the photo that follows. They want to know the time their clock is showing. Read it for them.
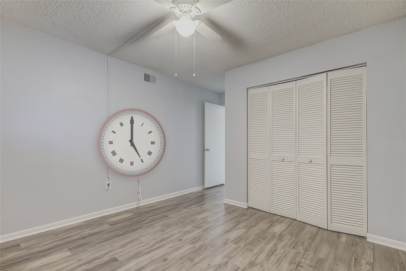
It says 5:00
